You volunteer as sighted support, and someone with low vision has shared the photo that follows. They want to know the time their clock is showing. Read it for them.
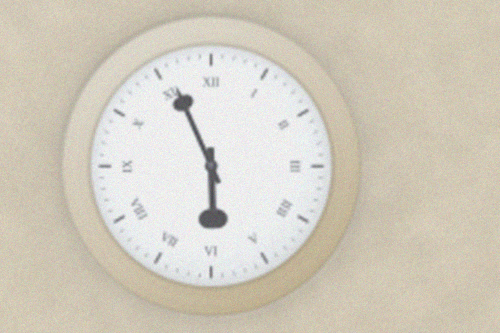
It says 5:56
